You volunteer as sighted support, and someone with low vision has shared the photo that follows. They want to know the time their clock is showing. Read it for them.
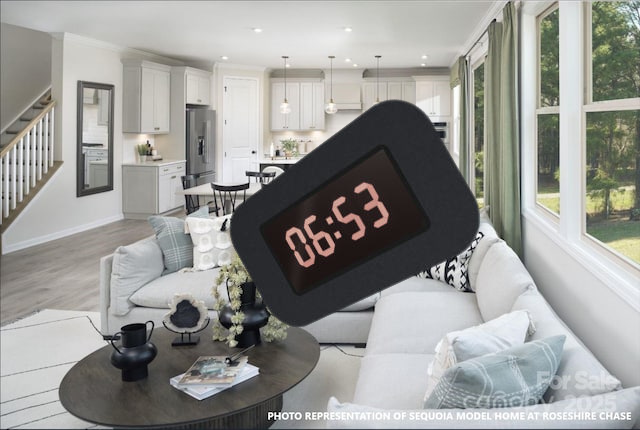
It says 6:53
